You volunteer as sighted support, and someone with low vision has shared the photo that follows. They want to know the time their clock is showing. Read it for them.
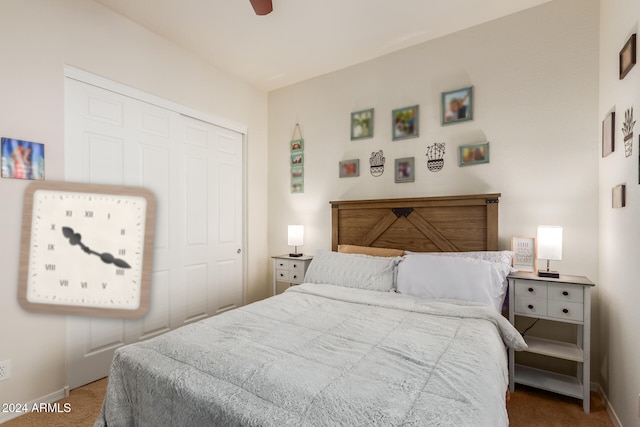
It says 10:18
